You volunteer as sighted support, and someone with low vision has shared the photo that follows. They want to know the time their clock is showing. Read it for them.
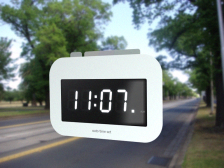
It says 11:07
